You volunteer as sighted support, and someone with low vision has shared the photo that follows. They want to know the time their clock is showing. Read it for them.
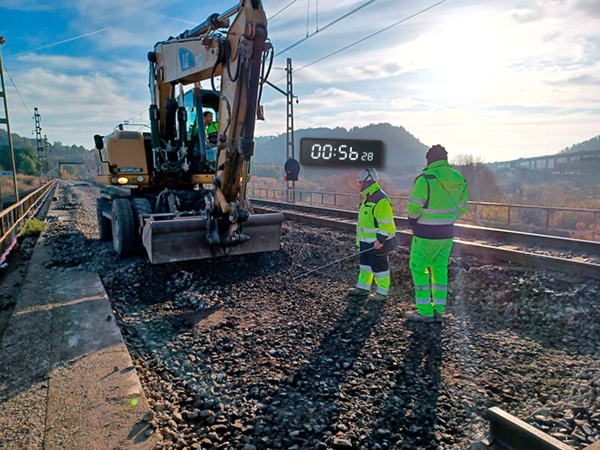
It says 0:56
